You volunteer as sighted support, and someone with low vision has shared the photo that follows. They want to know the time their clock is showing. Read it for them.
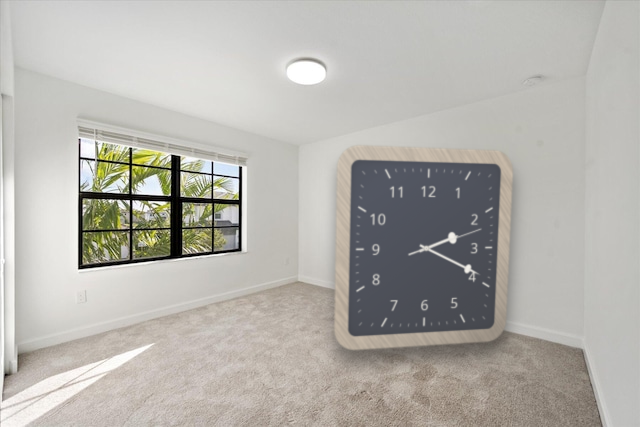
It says 2:19:12
